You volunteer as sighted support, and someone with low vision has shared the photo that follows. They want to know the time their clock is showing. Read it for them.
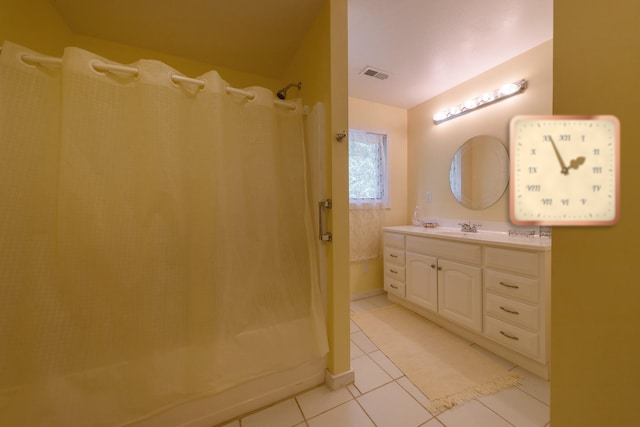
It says 1:56
